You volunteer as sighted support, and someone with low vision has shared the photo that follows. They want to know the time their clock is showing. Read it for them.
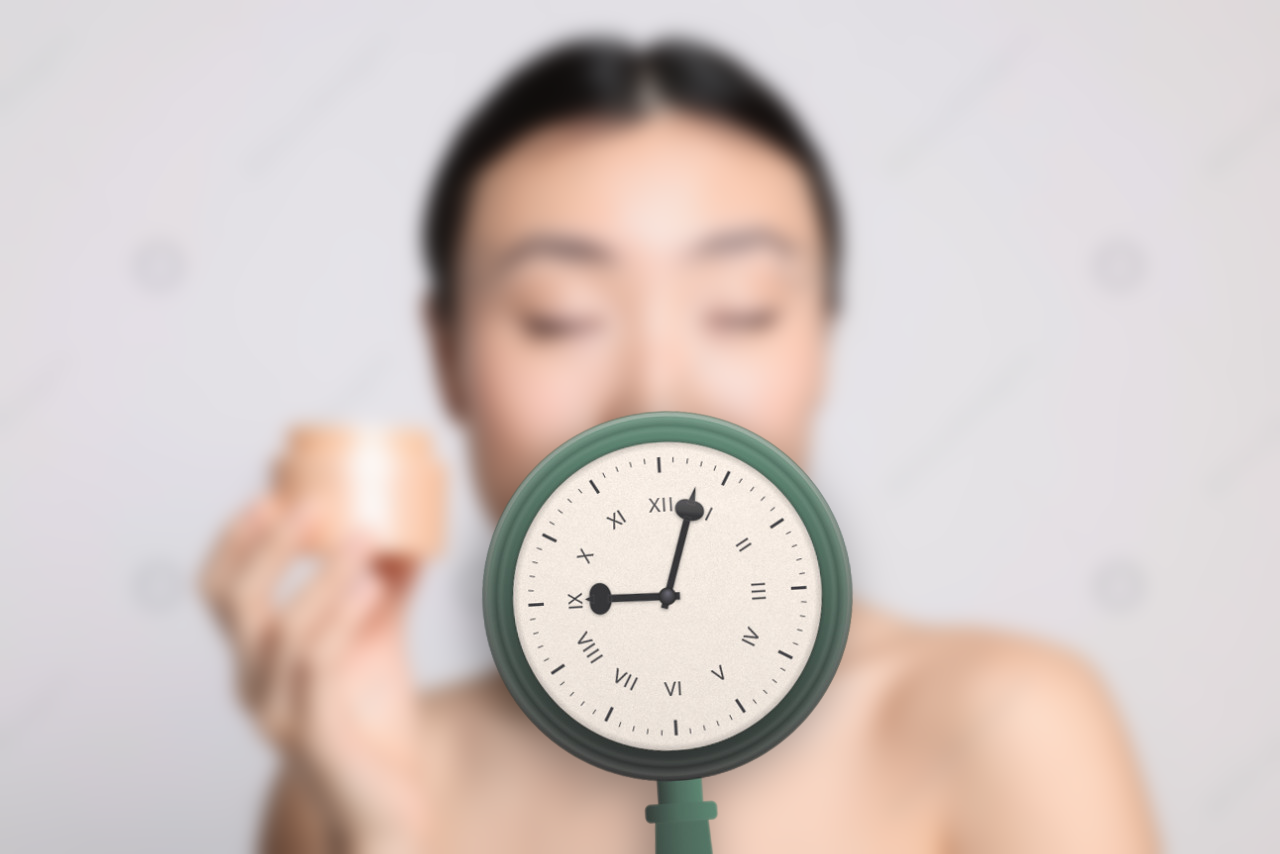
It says 9:03
